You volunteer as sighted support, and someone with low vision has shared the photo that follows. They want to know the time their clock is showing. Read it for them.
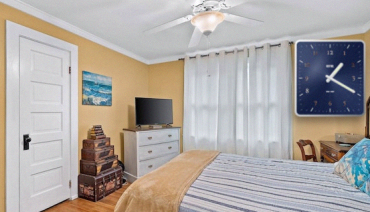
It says 1:20
